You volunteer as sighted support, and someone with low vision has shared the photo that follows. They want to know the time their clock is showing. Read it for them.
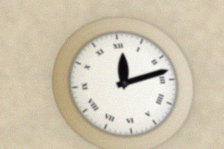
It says 12:13
